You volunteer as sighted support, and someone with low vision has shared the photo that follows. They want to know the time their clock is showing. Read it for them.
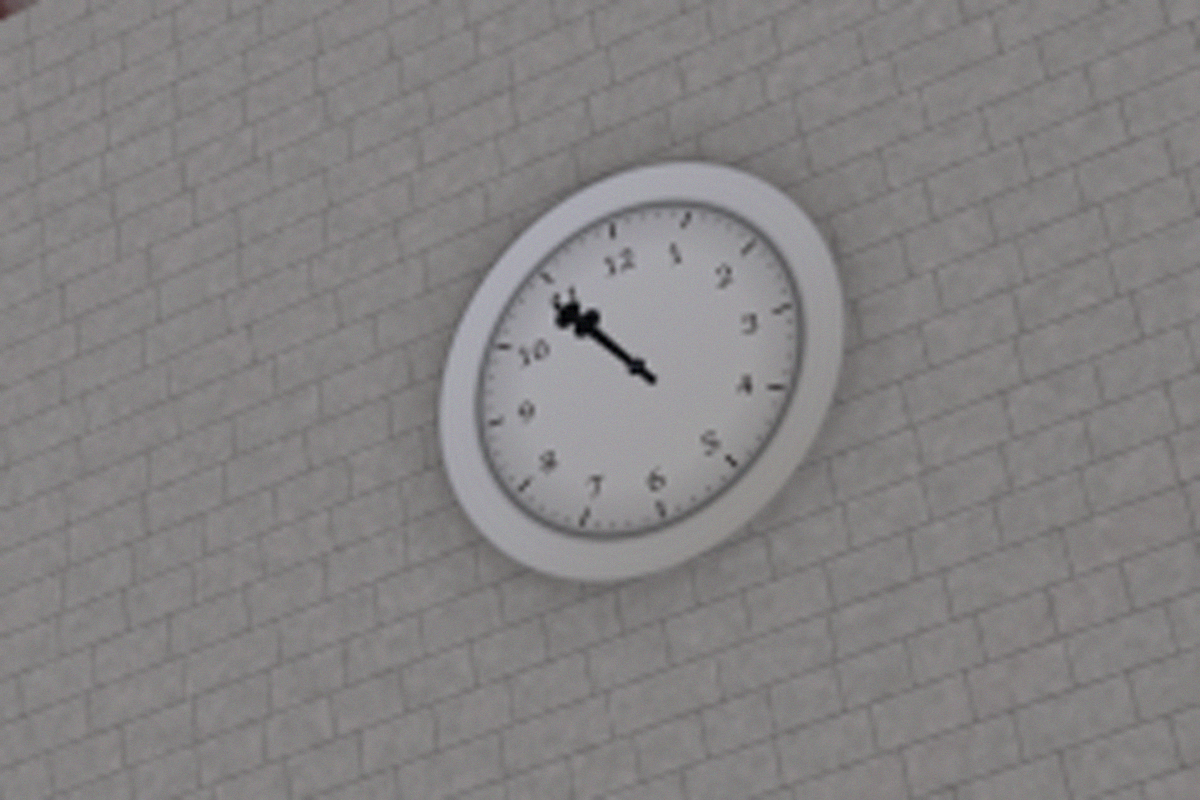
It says 10:54
